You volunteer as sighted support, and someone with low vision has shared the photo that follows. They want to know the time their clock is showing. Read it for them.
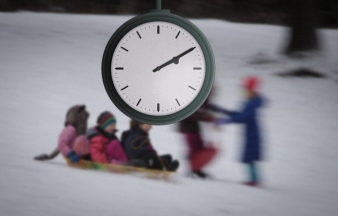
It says 2:10
